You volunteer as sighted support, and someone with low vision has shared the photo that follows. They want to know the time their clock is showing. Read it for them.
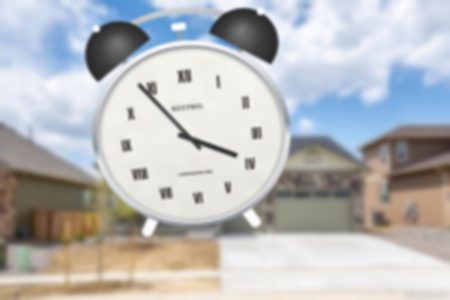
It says 3:54
